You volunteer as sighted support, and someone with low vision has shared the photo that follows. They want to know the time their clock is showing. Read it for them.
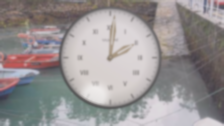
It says 2:01
